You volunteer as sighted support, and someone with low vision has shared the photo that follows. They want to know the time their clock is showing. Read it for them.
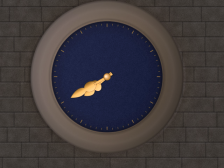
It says 7:40
